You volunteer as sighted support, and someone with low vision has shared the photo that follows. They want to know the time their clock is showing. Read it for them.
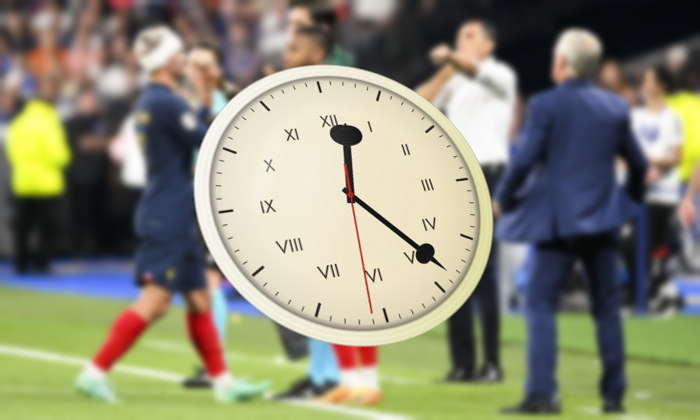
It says 12:23:31
